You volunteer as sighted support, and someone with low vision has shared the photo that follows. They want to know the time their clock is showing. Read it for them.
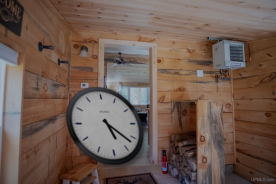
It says 5:22
